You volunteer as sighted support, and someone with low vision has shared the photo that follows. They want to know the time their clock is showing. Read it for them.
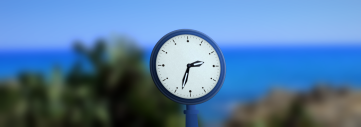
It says 2:33
